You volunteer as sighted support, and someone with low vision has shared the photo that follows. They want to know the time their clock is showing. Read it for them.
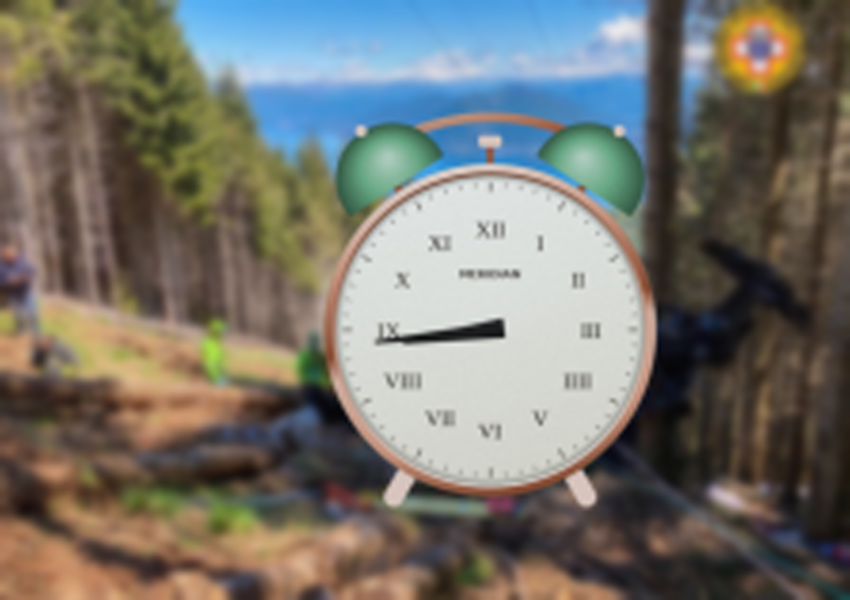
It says 8:44
